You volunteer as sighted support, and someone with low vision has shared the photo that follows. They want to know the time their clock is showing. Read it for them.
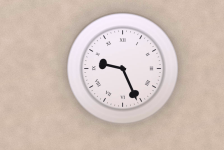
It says 9:26
